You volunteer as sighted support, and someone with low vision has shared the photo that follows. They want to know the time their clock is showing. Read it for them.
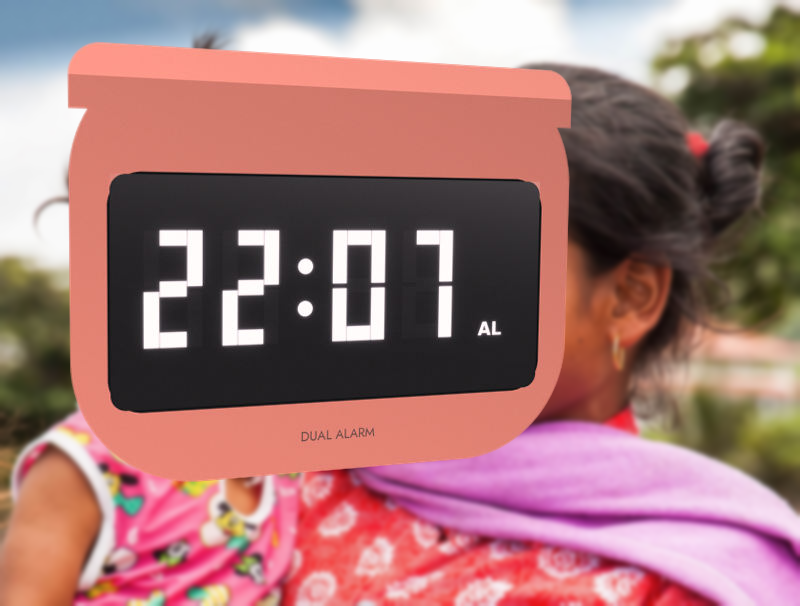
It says 22:07
